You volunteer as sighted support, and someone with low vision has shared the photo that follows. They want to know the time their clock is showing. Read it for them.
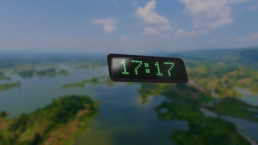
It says 17:17
